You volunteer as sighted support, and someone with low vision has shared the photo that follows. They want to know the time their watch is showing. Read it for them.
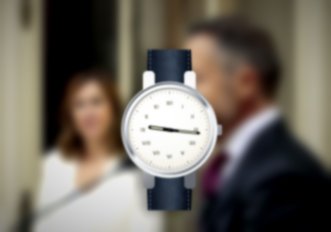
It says 9:16
